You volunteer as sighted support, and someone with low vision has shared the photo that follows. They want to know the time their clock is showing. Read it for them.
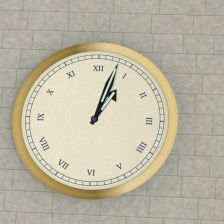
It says 1:03
